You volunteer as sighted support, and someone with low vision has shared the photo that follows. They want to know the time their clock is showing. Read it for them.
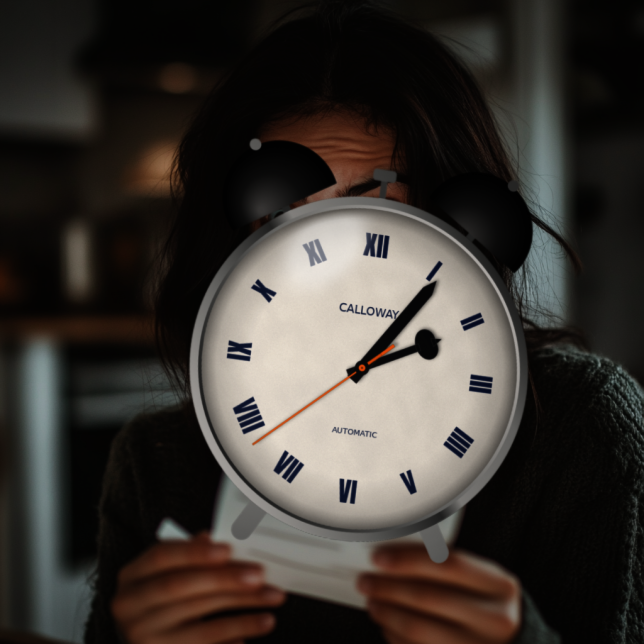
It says 2:05:38
